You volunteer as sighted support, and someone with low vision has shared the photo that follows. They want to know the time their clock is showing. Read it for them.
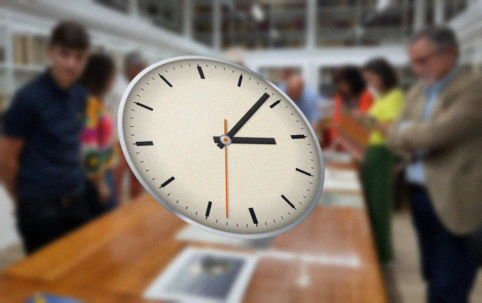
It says 3:08:33
